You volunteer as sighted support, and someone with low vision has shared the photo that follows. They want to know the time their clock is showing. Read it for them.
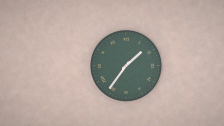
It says 1:36
